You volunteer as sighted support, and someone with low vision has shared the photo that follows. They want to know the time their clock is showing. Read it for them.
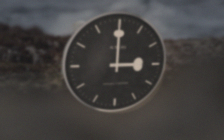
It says 3:00
